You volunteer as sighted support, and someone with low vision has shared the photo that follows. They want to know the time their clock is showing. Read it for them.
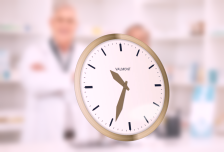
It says 10:34
